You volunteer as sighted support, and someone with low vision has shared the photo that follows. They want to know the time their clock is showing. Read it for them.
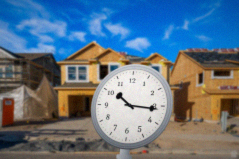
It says 10:16
